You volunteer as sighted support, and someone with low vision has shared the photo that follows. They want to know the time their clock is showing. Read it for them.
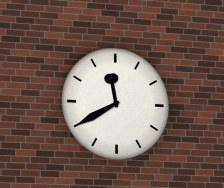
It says 11:40
